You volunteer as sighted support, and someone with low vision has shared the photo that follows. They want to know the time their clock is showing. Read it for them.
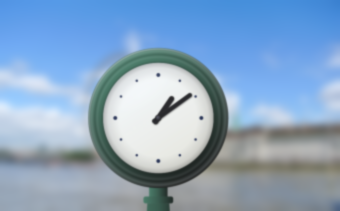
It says 1:09
